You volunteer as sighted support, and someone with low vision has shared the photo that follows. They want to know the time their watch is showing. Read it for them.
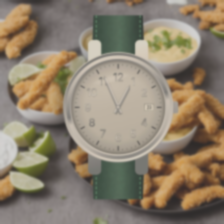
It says 12:56
